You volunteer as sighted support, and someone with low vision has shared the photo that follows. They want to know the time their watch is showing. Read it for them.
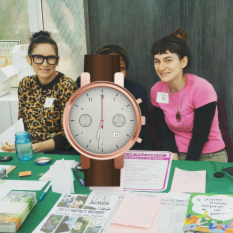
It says 6:31
